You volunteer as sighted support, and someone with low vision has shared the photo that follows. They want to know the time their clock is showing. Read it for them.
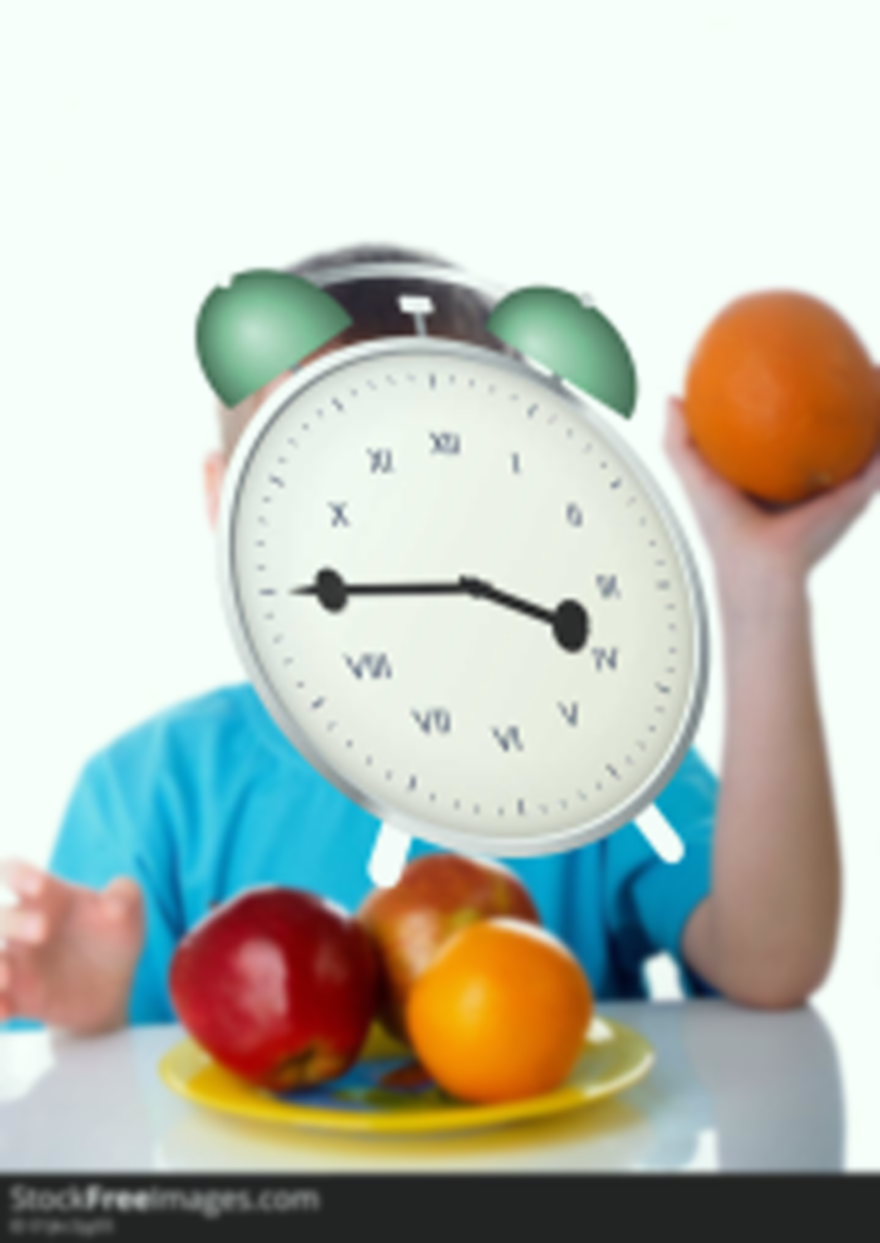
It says 3:45
